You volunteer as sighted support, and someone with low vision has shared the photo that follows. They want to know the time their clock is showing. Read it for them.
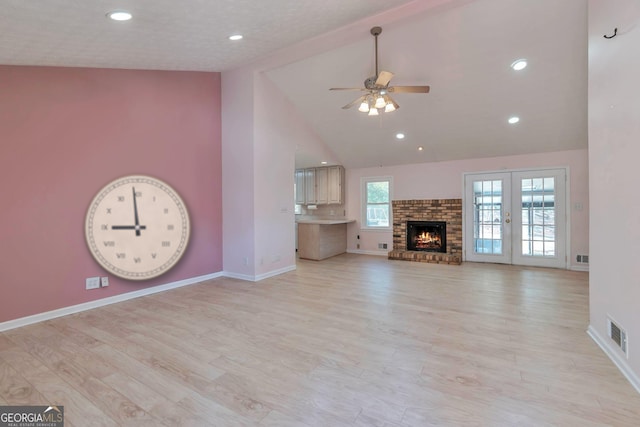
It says 8:59
